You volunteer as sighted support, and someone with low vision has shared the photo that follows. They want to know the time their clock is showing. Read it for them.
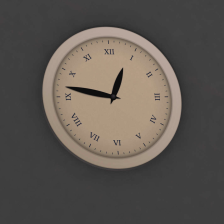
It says 12:47
